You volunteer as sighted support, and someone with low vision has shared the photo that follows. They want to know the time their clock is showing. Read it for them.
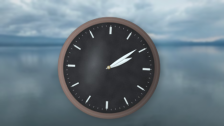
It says 2:09
